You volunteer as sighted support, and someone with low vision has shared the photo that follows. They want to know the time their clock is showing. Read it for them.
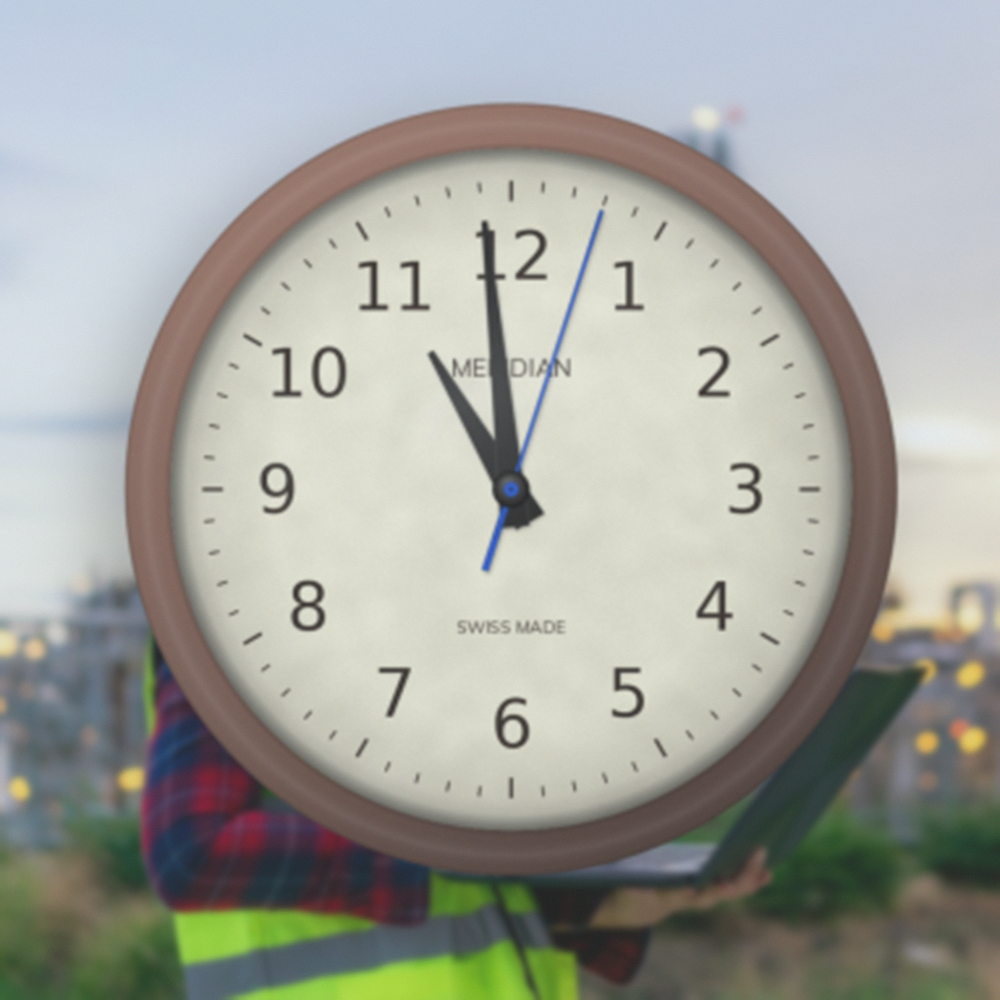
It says 10:59:03
